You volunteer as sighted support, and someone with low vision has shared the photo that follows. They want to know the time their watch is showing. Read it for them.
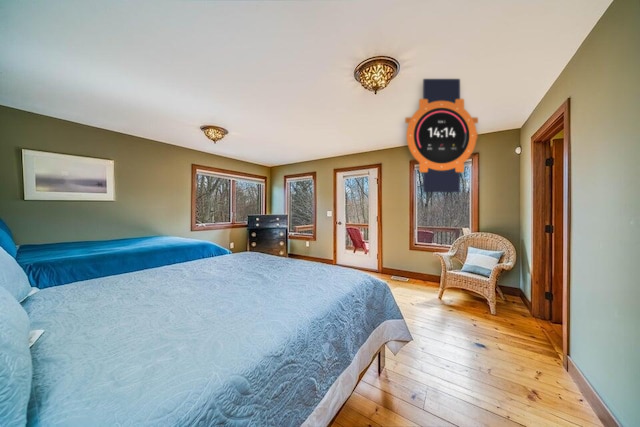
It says 14:14
